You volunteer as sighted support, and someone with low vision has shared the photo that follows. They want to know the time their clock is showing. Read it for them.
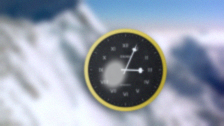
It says 3:04
